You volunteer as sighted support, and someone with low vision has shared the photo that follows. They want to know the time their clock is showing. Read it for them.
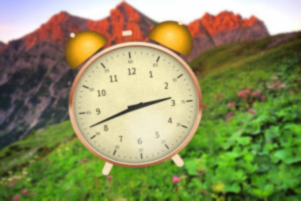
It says 2:42
